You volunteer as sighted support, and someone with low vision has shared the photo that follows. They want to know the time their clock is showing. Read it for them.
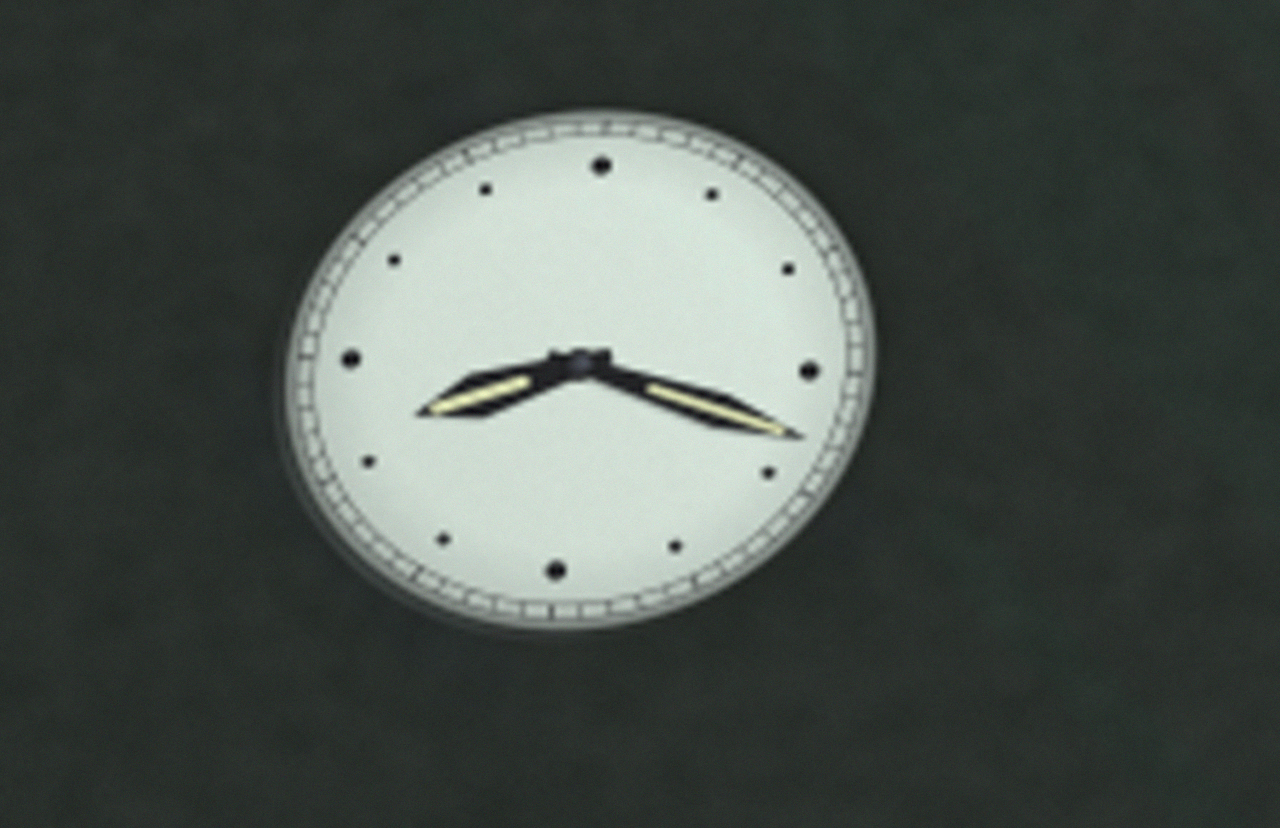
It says 8:18
